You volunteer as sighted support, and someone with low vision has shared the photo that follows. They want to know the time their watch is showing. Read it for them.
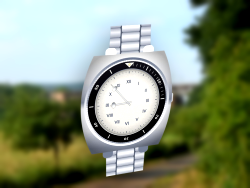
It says 8:53
